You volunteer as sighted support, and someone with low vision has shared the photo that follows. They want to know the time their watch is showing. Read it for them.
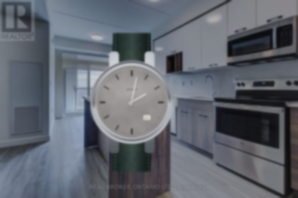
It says 2:02
